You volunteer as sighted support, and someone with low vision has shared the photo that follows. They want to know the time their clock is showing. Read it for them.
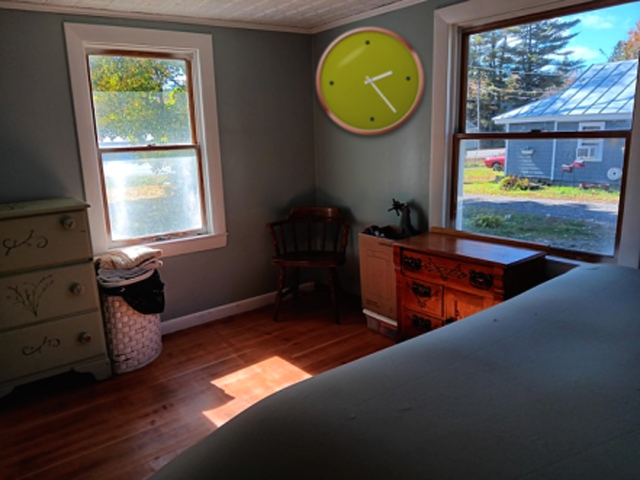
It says 2:24
